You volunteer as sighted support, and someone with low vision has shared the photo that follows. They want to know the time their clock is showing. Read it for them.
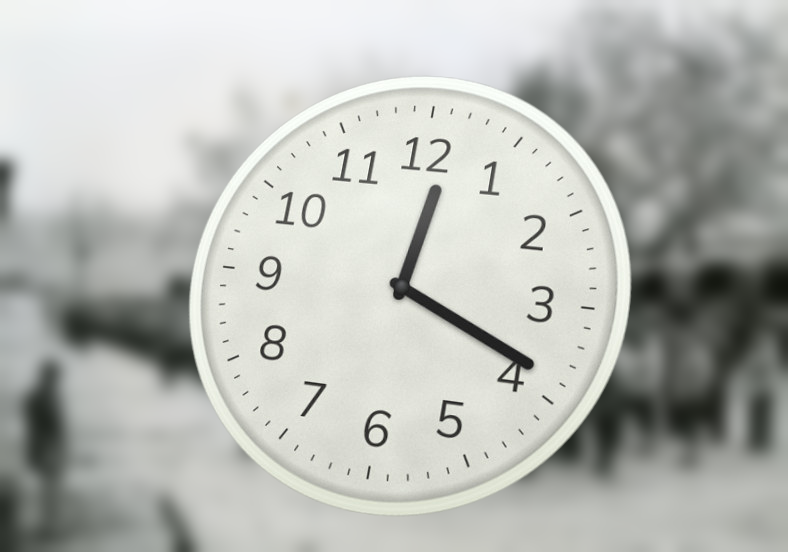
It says 12:19
